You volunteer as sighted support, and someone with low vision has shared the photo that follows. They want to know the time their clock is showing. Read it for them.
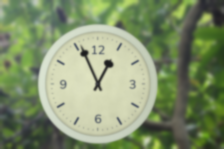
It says 12:56
